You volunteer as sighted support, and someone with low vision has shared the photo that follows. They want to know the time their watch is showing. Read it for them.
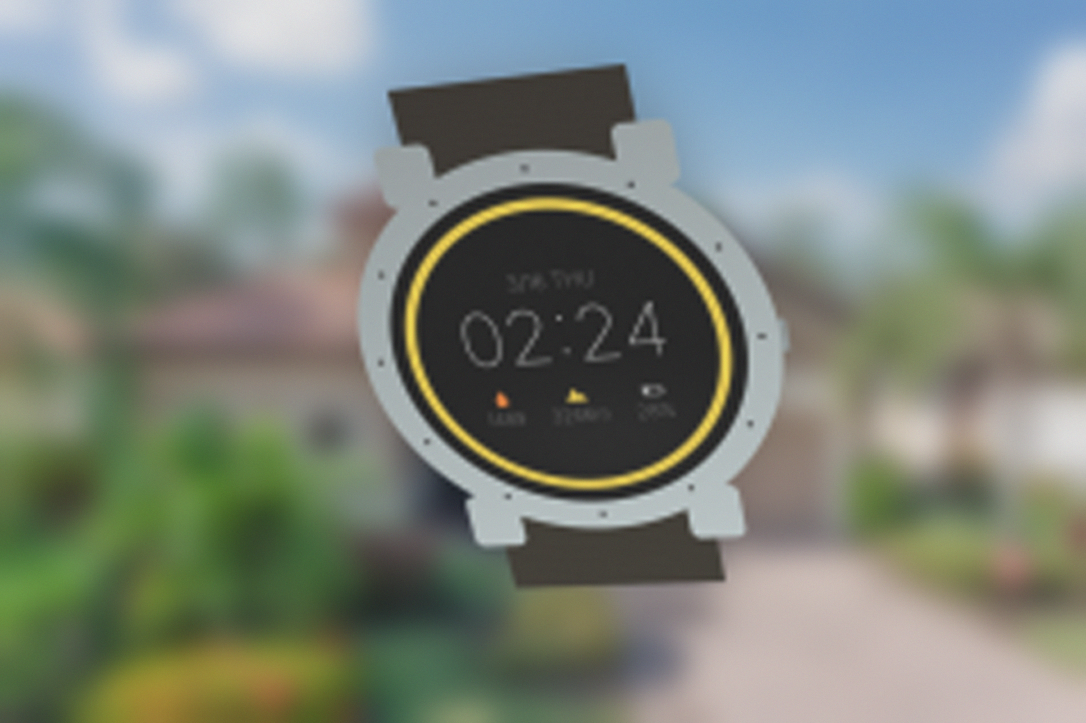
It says 2:24
